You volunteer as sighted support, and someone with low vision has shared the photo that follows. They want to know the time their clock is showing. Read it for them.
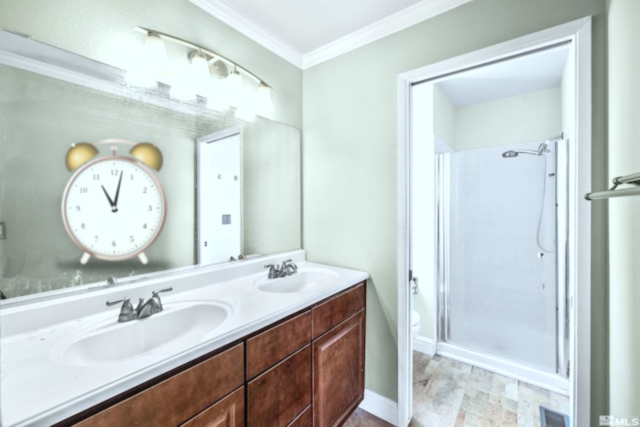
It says 11:02
